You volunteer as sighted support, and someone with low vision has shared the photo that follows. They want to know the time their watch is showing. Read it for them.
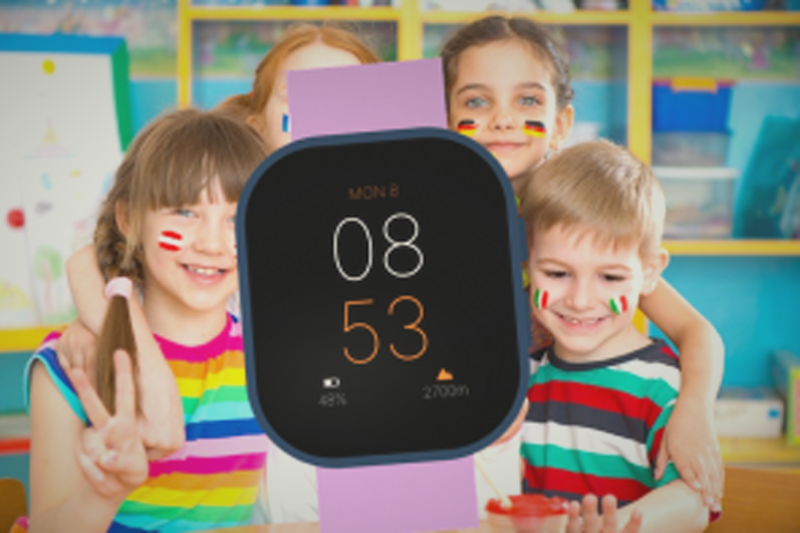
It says 8:53
